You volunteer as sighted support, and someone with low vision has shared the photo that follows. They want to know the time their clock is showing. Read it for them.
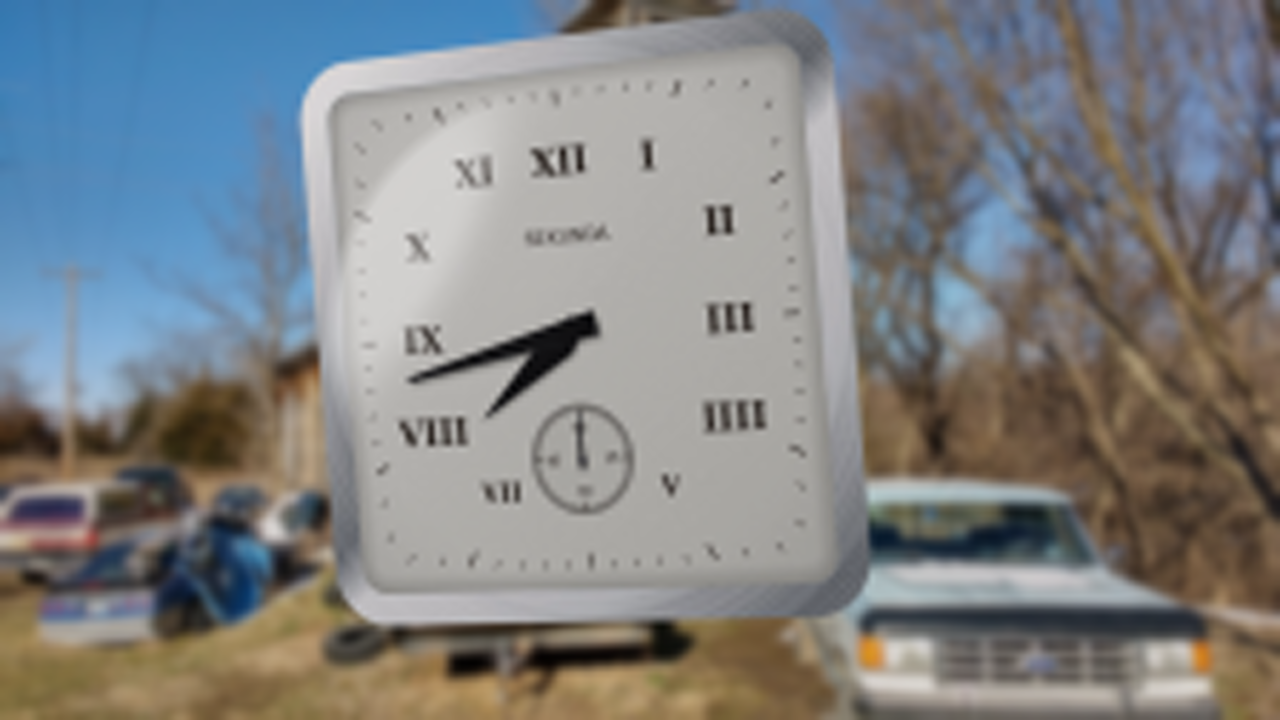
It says 7:43
